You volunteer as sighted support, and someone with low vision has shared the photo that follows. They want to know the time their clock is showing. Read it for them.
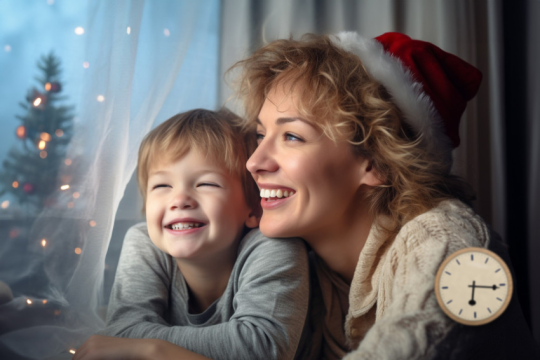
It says 6:16
